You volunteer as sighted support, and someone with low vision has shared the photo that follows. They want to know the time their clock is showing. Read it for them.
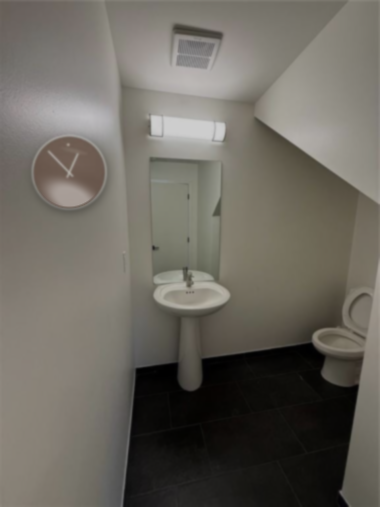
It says 12:53
